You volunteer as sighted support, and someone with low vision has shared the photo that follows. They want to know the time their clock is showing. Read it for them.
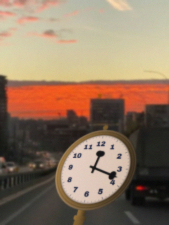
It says 12:18
